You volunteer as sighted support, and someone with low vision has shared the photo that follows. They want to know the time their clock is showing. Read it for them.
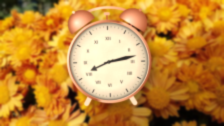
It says 8:13
